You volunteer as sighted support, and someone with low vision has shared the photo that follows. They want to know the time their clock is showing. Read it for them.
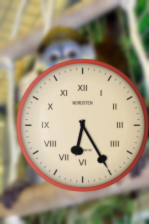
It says 6:25
